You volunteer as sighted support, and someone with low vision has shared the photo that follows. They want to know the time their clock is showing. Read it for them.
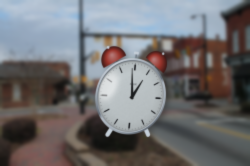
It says 12:59
